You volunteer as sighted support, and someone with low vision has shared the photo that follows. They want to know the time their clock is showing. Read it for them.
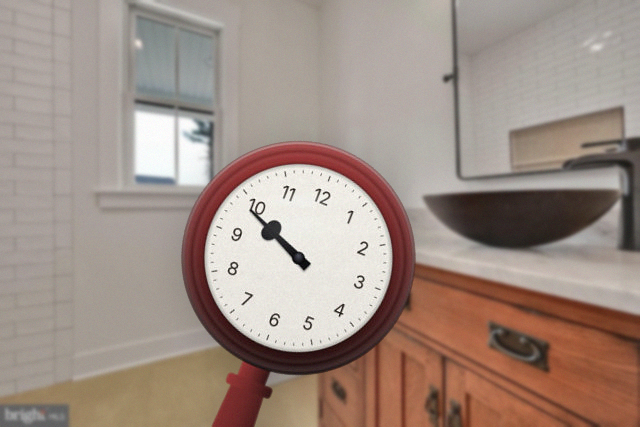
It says 9:49
